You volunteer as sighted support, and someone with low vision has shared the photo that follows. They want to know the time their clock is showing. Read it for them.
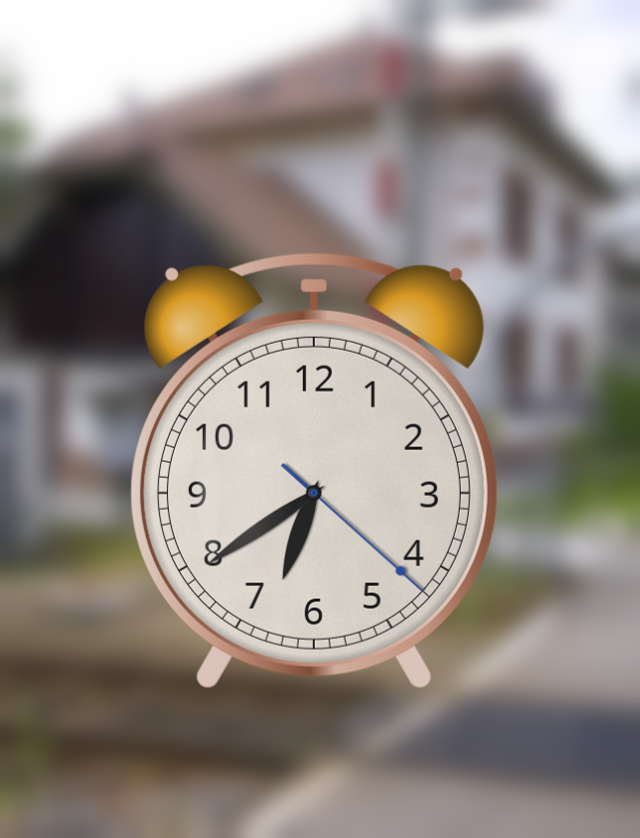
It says 6:39:22
